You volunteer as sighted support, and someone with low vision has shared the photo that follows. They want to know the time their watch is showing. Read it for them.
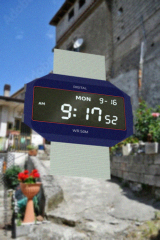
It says 9:17:52
